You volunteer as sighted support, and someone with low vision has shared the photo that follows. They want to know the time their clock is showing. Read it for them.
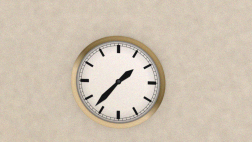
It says 1:37
